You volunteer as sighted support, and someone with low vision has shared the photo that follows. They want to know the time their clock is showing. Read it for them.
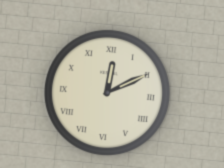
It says 12:10
